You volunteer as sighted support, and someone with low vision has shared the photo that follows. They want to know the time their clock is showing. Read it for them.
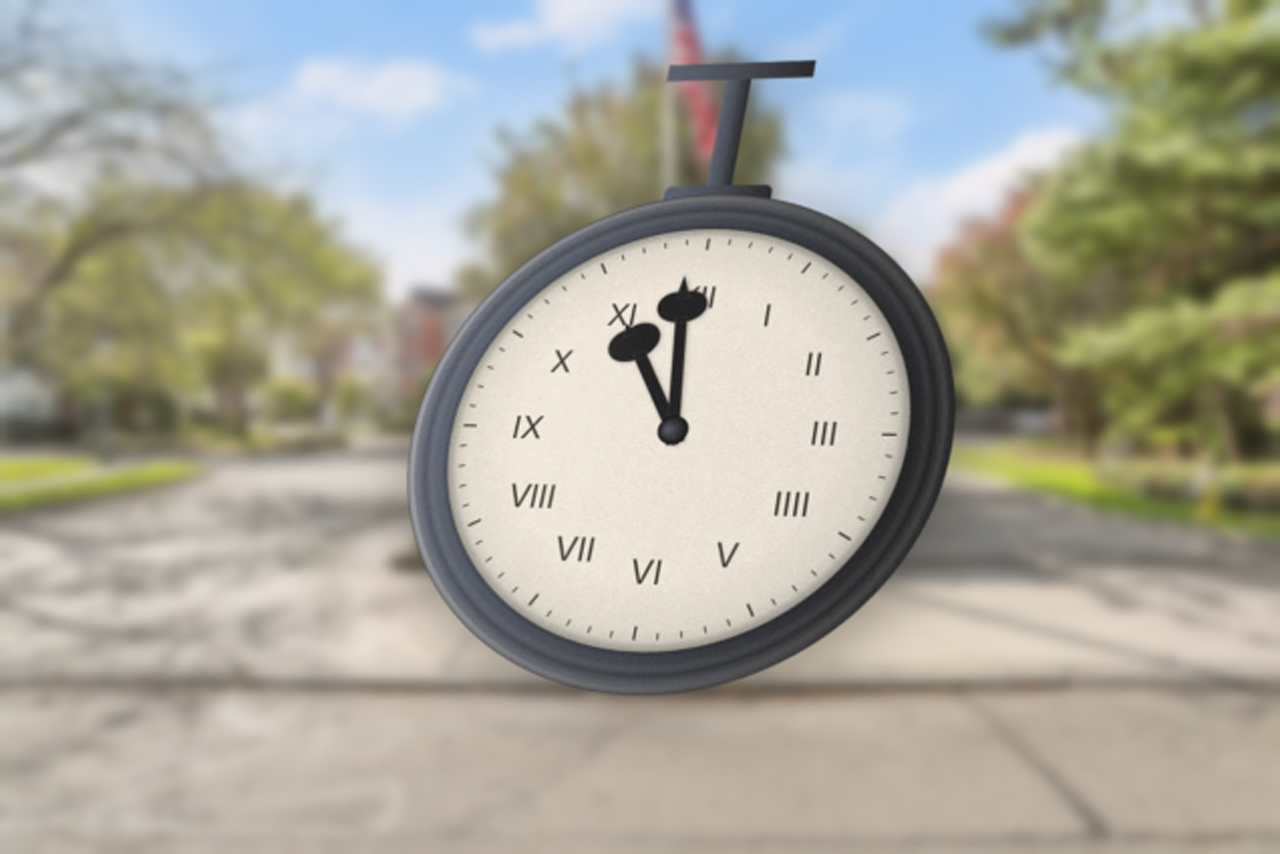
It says 10:59
